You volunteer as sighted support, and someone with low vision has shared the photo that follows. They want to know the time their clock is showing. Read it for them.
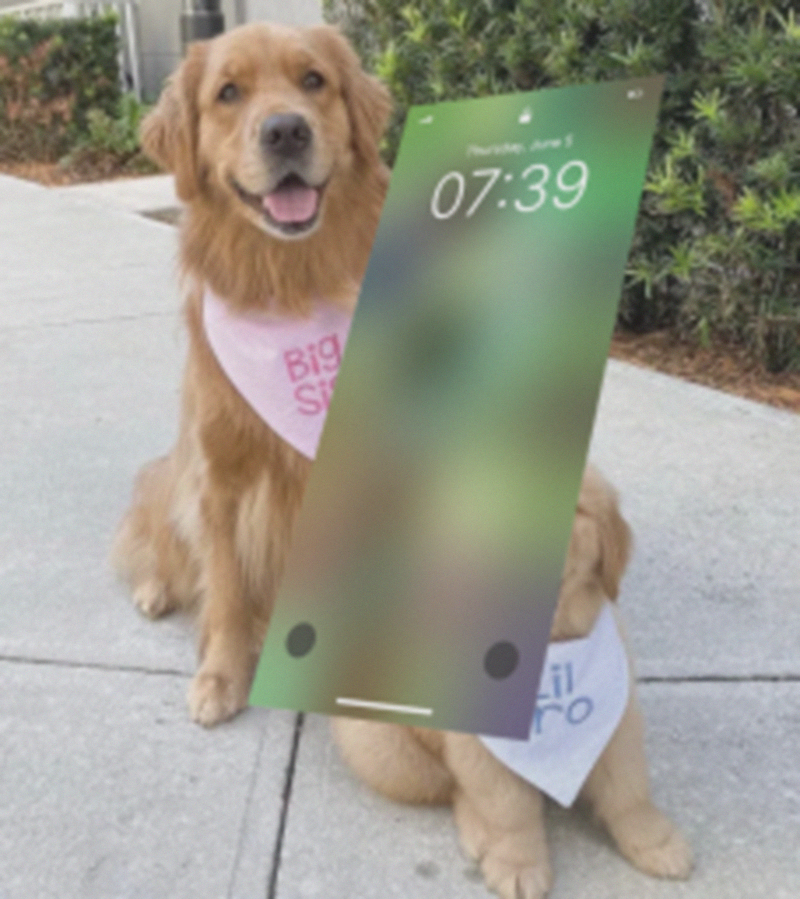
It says 7:39
